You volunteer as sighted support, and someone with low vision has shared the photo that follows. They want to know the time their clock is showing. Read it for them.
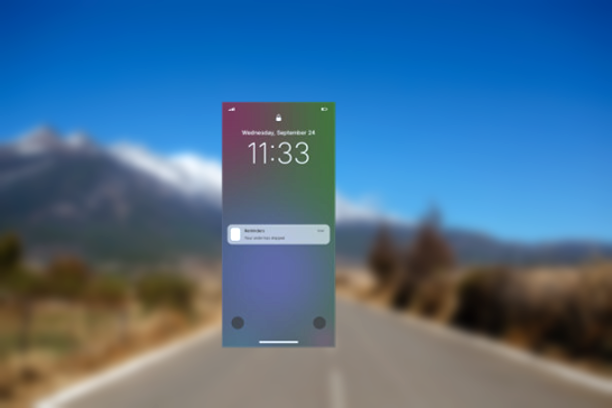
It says 11:33
